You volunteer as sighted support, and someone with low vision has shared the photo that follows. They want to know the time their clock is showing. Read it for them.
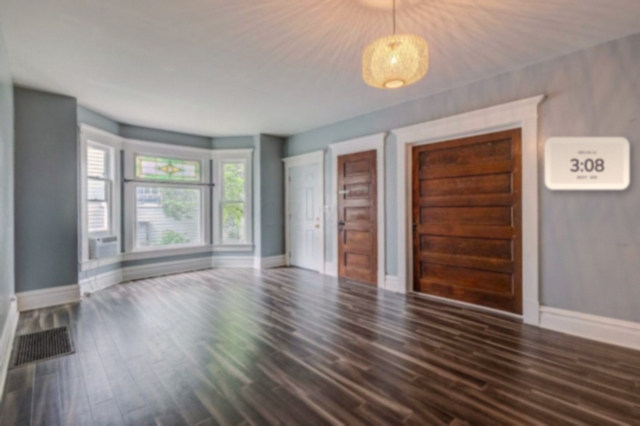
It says 3:08
